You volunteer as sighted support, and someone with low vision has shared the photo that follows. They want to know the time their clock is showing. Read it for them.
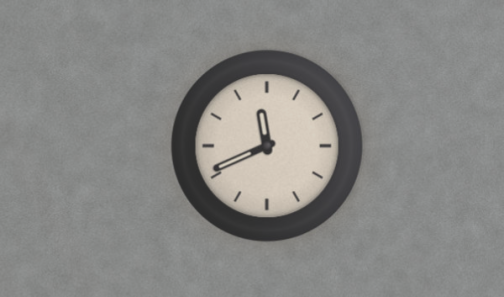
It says 11:41
